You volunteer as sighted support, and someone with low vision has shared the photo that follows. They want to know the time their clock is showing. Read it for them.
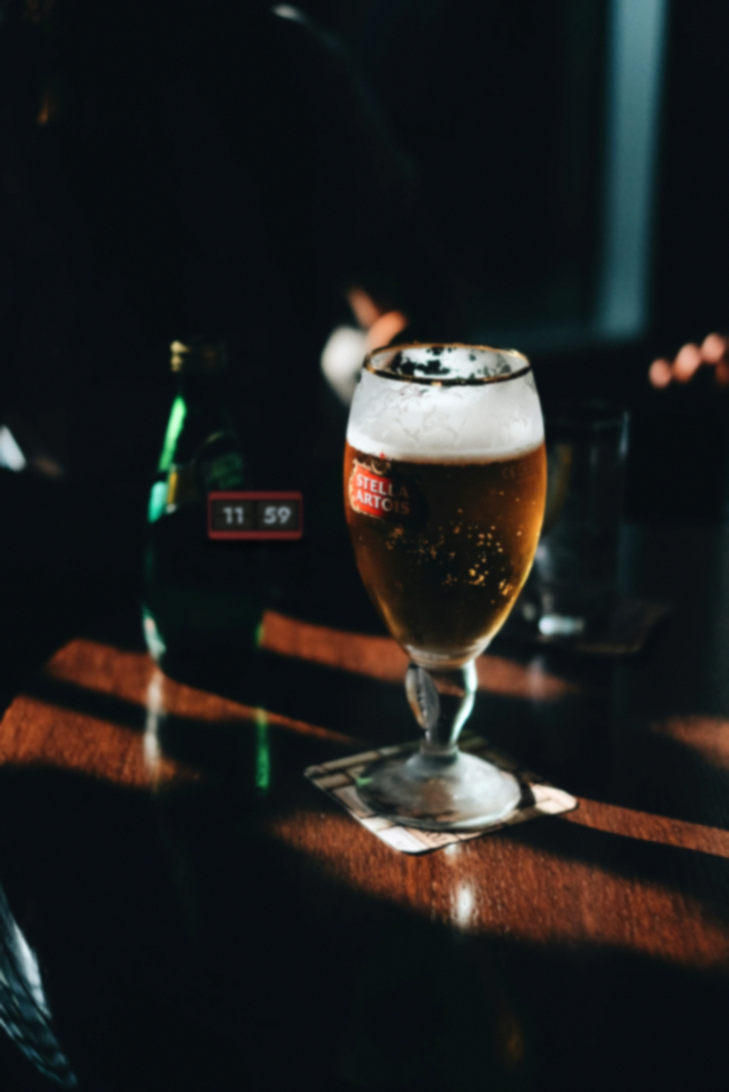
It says 11:59
